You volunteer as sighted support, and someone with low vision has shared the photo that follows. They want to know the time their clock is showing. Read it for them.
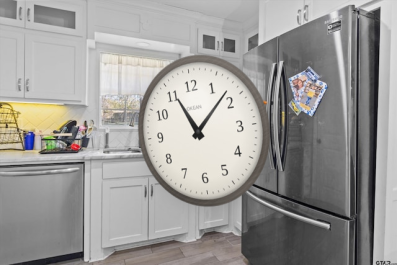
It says 11:08
